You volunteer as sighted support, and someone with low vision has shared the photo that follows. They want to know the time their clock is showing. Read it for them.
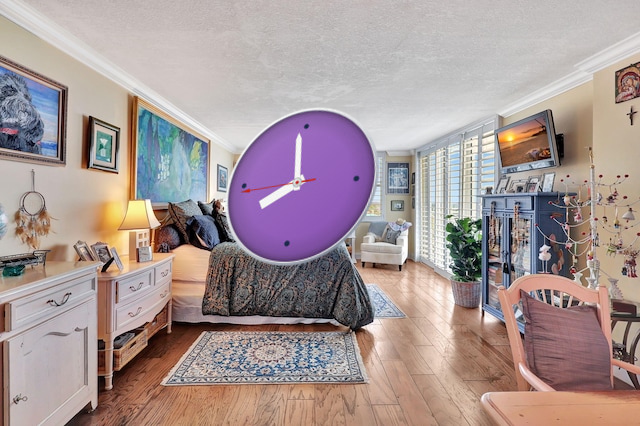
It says 7:58:44
